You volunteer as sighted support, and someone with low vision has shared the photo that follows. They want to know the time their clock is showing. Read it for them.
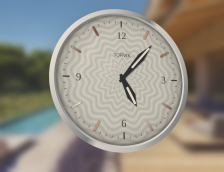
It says 5:07
